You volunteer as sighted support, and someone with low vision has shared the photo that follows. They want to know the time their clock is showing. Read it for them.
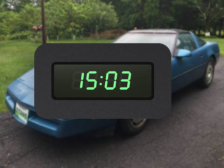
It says 15:03
